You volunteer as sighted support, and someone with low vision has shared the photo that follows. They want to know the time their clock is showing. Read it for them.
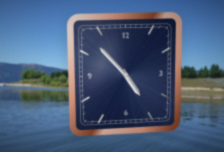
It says 4:53
